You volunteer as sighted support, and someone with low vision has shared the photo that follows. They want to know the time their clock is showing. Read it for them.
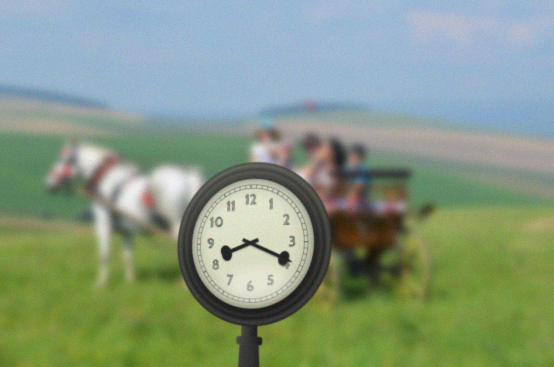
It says 8:19
